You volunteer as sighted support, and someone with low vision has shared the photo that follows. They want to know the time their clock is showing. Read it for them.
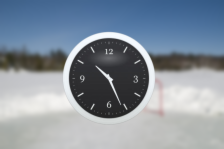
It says 10:26
